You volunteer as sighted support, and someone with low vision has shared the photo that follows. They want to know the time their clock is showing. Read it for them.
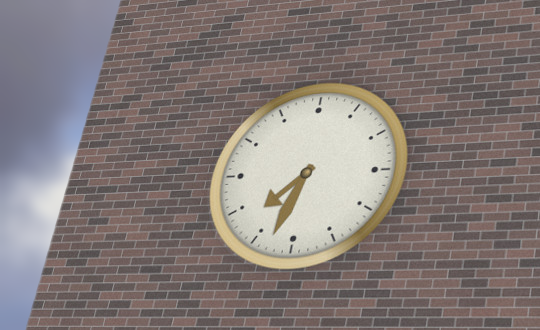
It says 7:33
